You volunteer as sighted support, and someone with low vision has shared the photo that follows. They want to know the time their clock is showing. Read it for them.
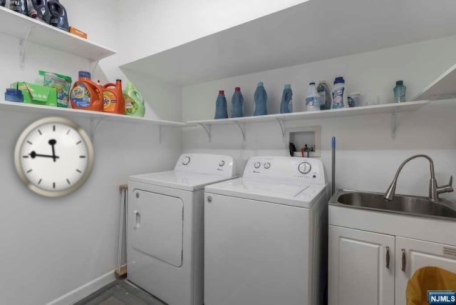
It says 11:46
